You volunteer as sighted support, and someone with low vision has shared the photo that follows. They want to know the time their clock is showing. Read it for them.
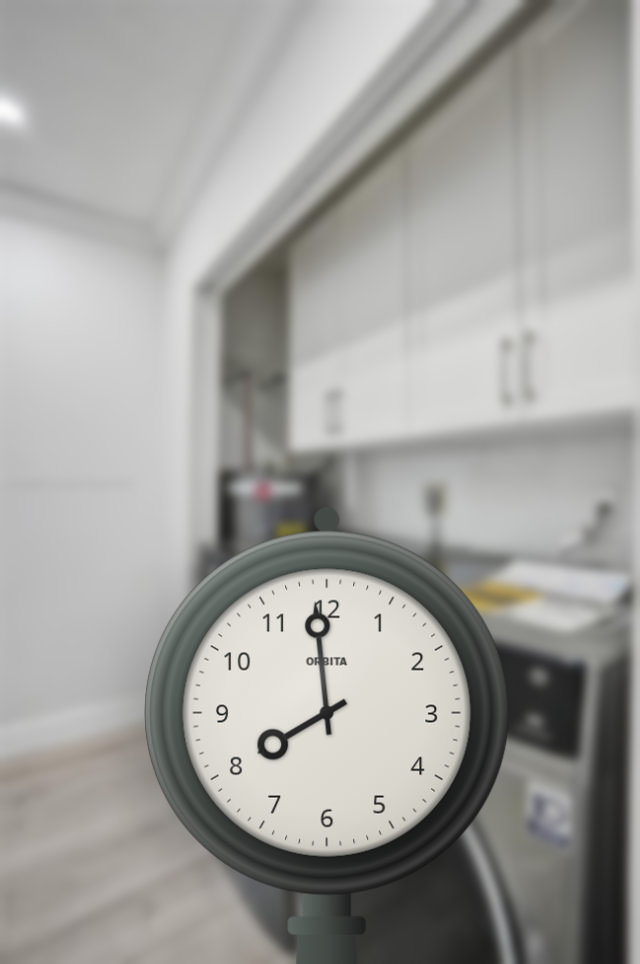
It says 7:59
